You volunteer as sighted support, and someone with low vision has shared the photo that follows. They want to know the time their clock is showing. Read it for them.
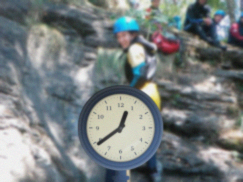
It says 12:39
